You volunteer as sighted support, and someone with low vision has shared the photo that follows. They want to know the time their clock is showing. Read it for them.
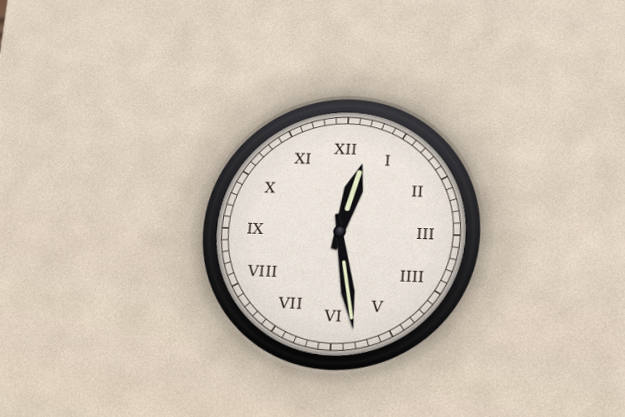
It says 12:28
